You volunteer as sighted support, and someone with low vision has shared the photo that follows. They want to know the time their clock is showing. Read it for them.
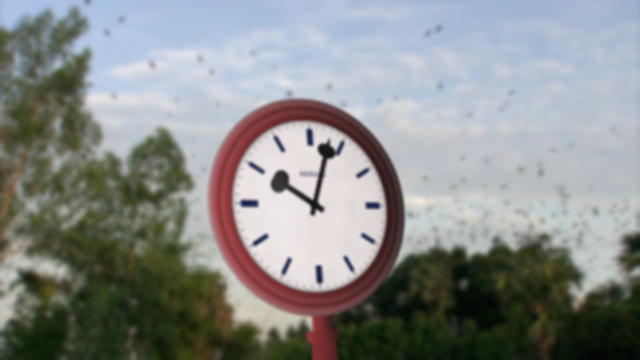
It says 10:03
